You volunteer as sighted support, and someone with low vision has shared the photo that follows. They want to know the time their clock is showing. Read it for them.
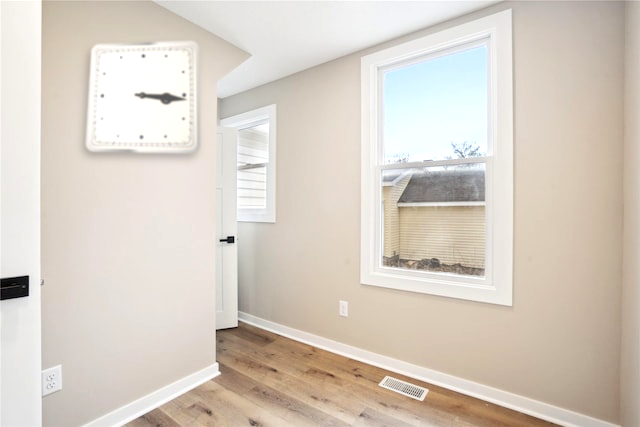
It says 3:16
